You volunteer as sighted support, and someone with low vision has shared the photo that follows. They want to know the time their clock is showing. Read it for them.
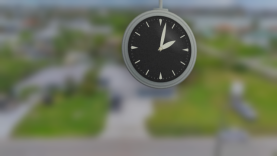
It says 2:02
